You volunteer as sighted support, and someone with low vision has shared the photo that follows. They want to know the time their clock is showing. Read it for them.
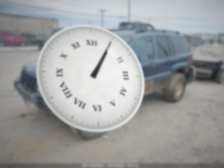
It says 1:05
